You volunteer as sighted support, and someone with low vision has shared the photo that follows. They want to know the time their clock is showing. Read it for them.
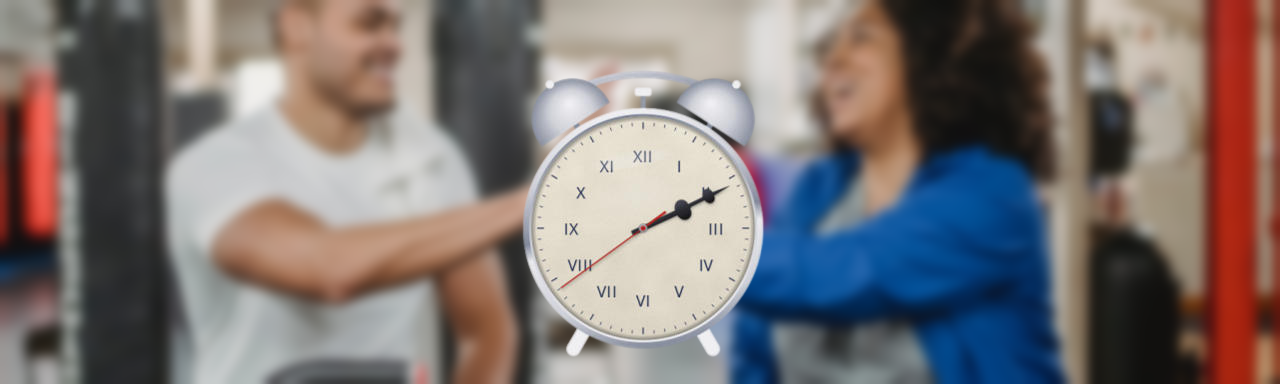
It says 2:10:39
